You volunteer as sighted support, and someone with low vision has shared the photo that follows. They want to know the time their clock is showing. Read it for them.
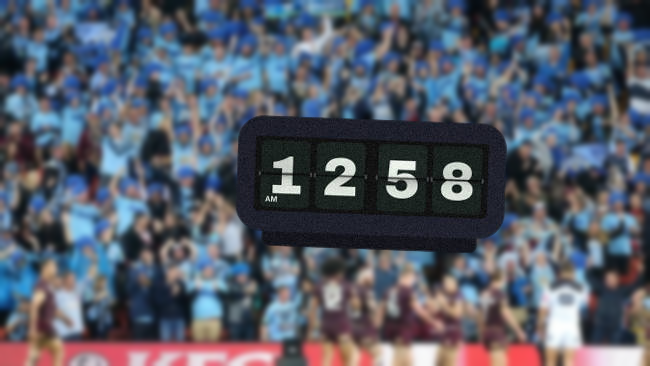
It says 12:58
